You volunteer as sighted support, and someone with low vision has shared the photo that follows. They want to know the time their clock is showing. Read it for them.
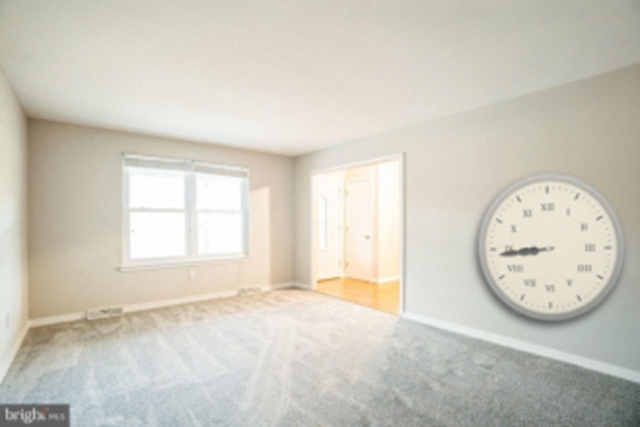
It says 8:44
